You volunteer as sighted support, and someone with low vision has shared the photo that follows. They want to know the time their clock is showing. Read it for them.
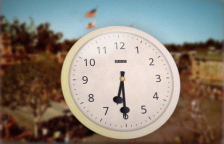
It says 6:30
